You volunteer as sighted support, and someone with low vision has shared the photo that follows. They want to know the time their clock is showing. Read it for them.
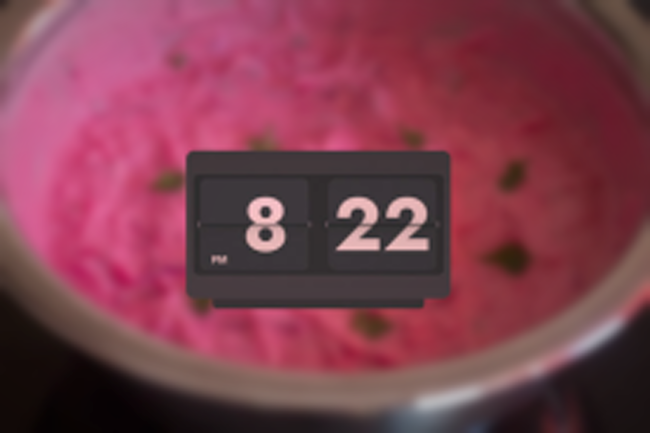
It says 8:22
